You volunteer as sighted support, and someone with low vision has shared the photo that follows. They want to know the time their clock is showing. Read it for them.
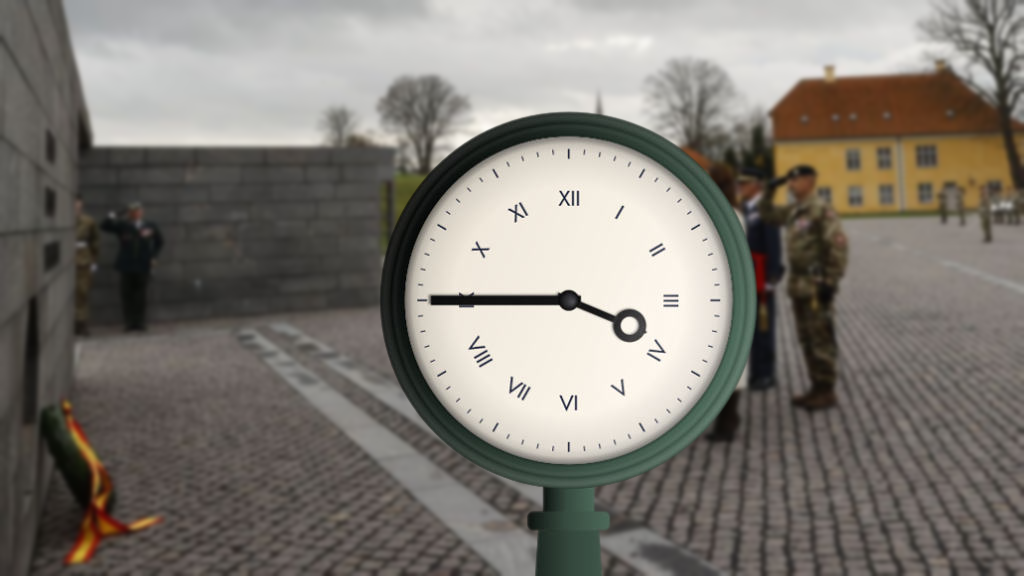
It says 3:45
